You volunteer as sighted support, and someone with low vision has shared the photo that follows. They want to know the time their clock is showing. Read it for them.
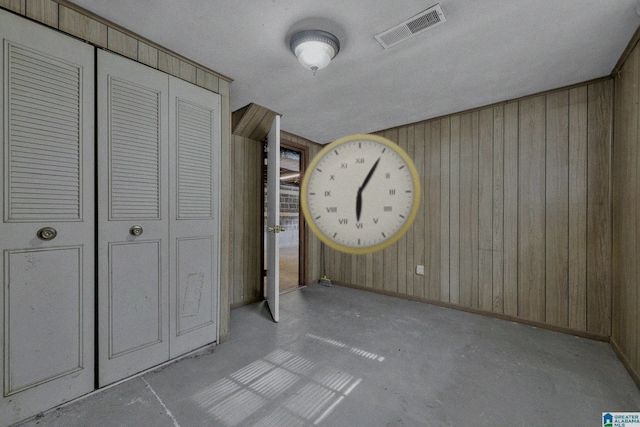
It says 6:05
